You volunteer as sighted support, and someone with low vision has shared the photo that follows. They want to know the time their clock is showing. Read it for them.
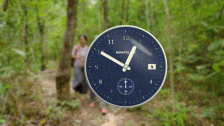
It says 12:50
